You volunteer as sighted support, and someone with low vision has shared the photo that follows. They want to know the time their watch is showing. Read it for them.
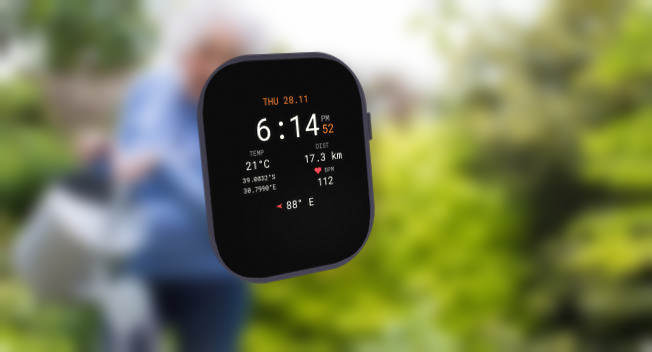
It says 6:14:52
